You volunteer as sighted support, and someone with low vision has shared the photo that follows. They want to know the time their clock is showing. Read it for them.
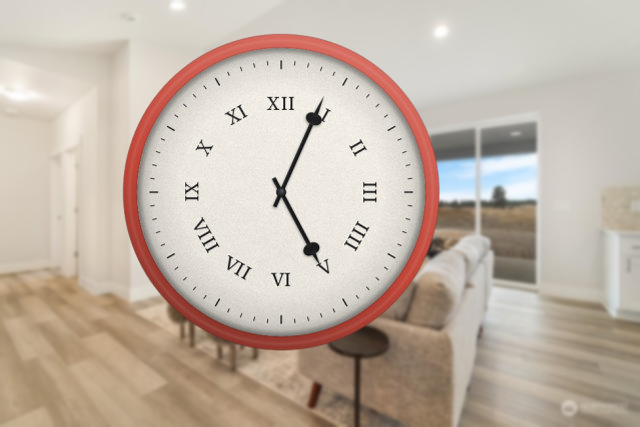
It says 5:04
